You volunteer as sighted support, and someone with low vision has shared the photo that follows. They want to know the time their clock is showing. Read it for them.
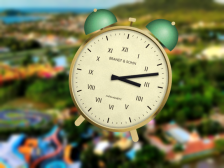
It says 3:12
